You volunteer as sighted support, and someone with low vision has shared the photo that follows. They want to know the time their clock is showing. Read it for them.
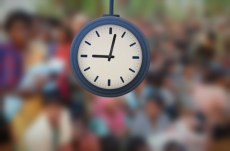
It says 9:02
